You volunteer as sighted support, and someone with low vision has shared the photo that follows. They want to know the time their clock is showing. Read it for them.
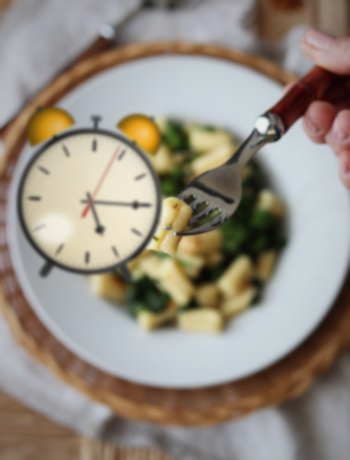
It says 5:15:04
